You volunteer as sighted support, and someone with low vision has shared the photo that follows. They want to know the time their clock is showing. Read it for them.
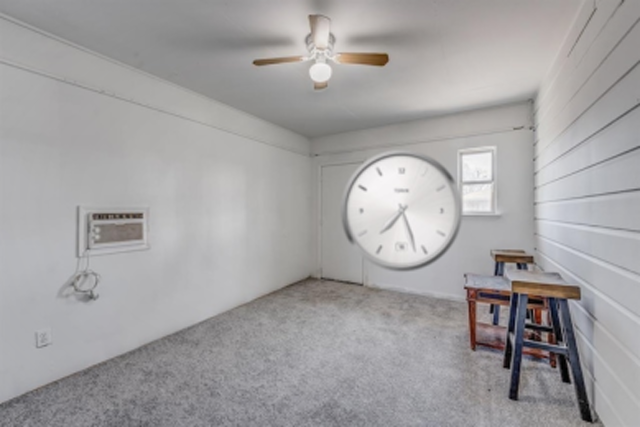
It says 7:27
